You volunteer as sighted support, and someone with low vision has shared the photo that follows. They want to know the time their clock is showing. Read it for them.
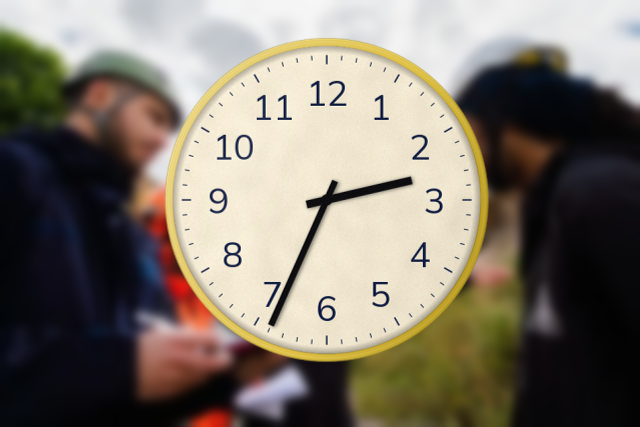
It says 2:34
